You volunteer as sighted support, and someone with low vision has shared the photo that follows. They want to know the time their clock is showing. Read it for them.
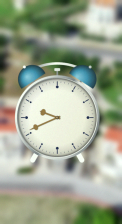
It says 9:41
